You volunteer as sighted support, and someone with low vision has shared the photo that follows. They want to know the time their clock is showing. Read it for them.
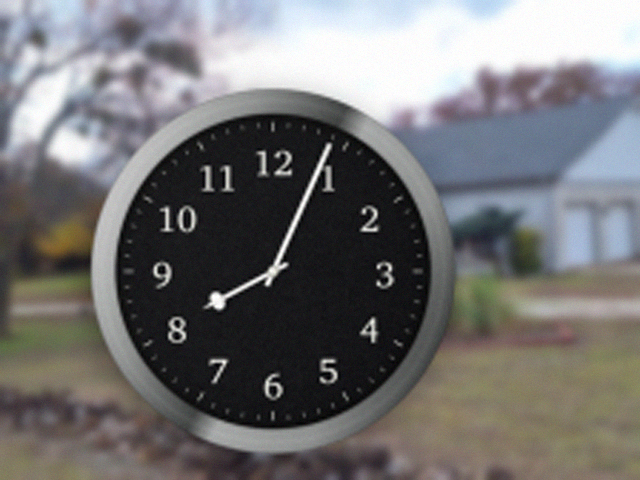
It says 8:04
